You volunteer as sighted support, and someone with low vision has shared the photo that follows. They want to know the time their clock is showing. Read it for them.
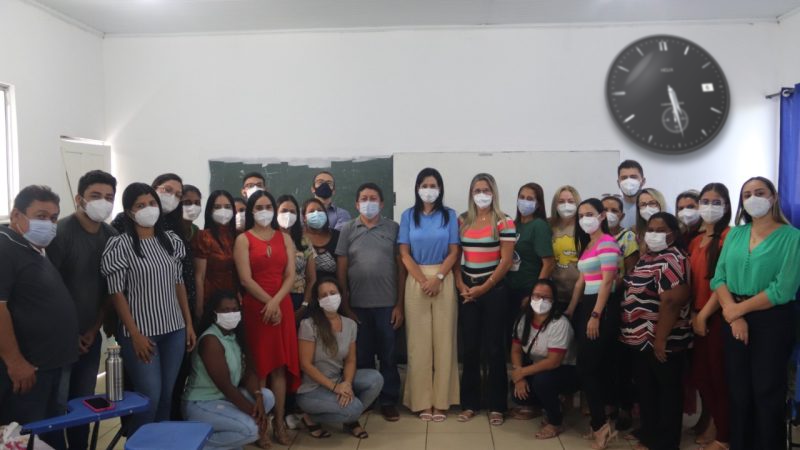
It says 5:29
